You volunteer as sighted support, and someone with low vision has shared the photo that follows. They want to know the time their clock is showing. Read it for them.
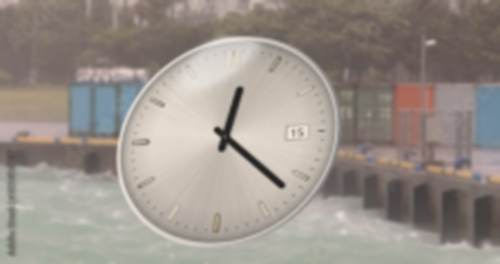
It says 12:22
